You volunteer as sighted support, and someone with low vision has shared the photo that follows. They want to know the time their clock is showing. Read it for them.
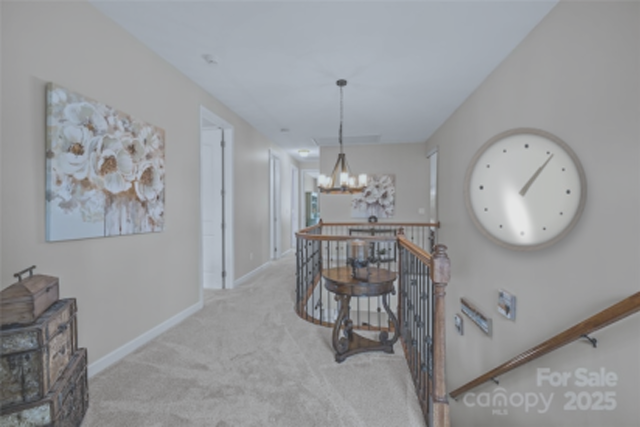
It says 1:06
